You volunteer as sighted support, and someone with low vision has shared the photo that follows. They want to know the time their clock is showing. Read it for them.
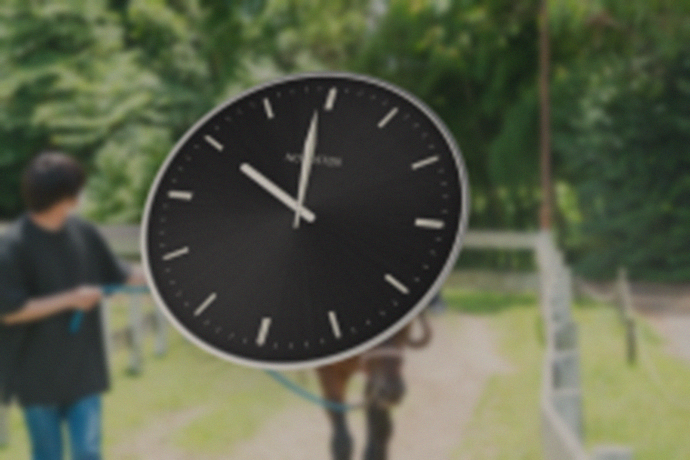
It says 9:59
